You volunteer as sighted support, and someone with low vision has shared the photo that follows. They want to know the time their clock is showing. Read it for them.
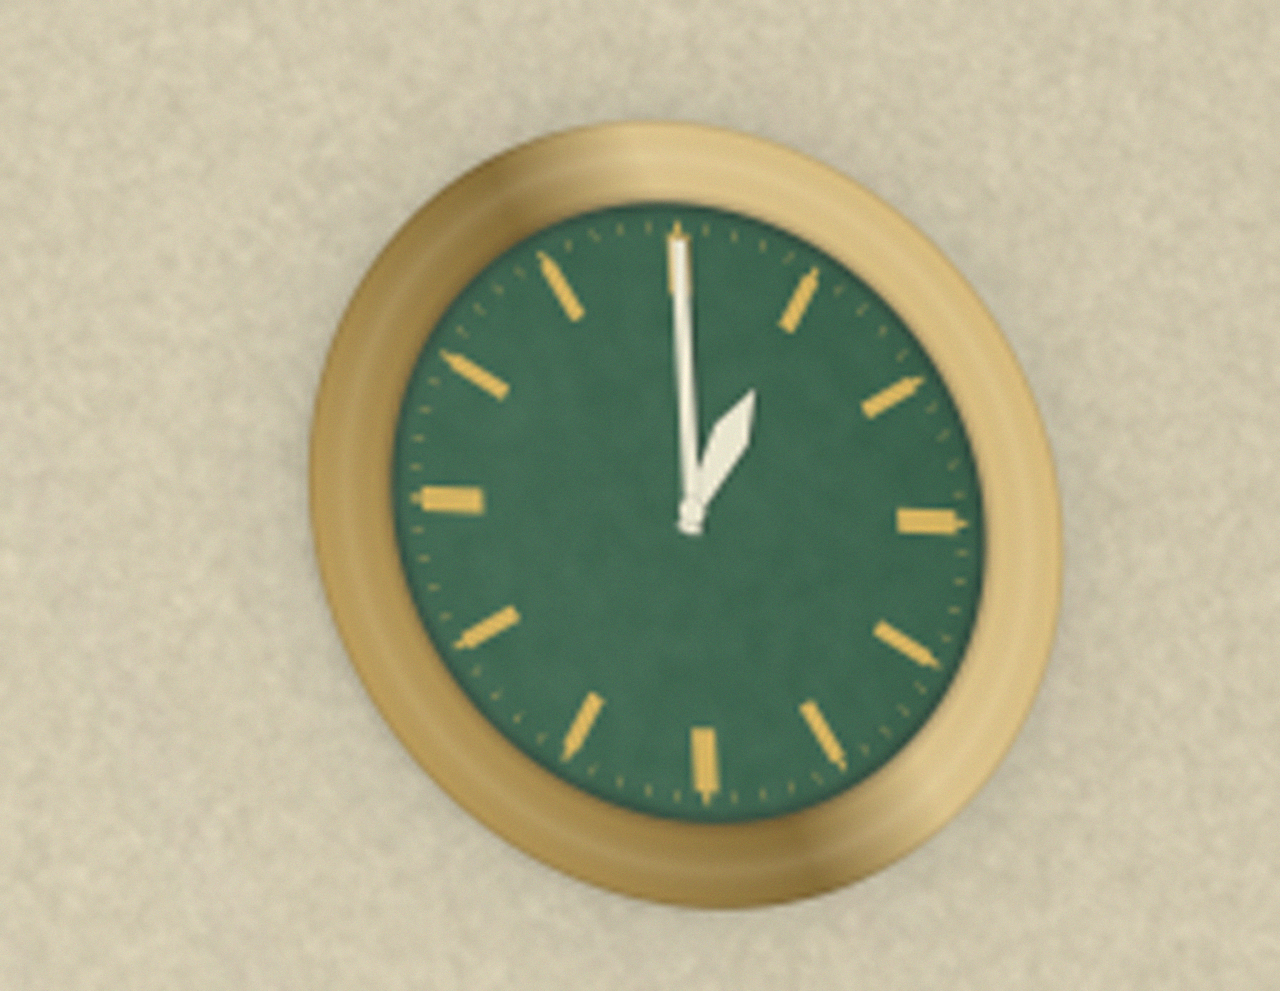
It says 1:00
